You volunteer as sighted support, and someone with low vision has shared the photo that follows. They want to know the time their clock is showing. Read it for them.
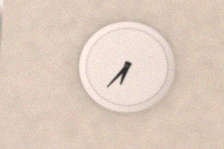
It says 6:37
